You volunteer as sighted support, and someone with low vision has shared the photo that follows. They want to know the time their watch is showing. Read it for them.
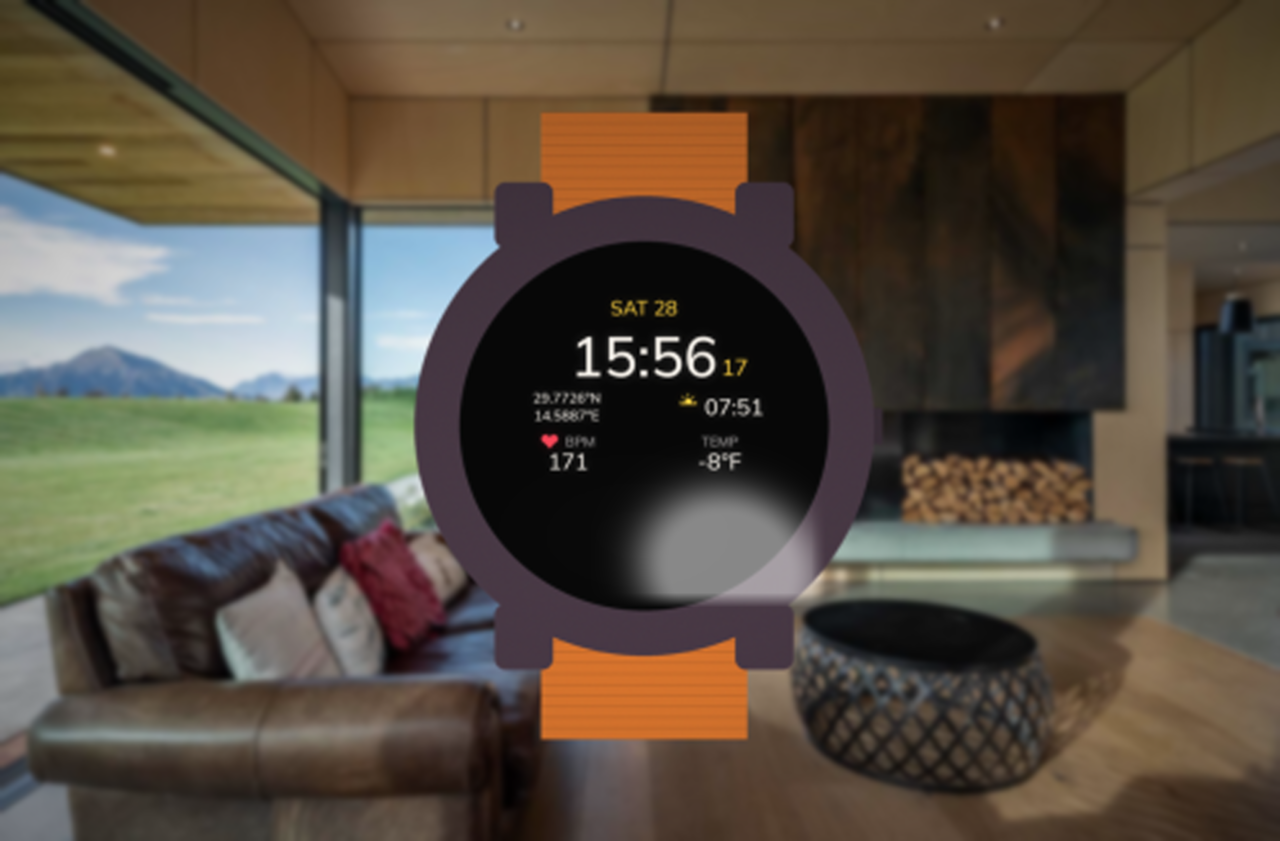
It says 15:56:17
